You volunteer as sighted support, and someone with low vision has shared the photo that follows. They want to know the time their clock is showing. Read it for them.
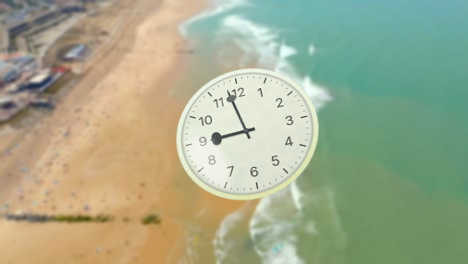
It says 8:58
